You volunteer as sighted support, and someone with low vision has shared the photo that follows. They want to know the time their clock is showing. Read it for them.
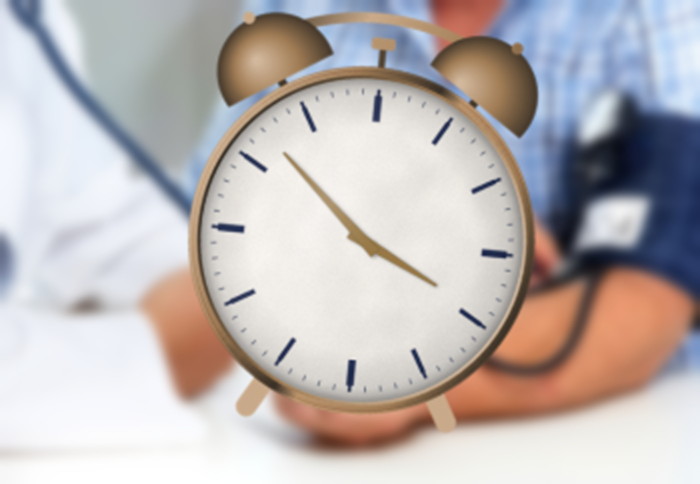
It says 3:52
